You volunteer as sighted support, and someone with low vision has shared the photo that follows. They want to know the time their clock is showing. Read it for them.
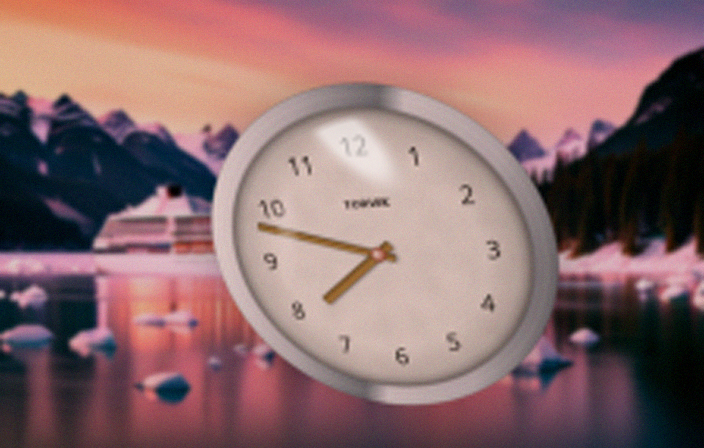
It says 7:48
